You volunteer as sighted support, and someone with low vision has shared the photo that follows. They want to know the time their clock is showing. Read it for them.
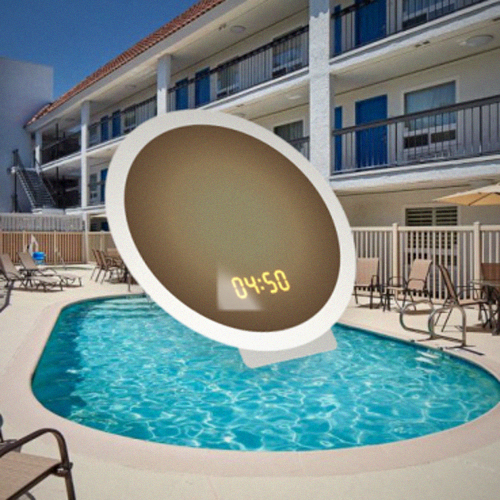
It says 4:50
